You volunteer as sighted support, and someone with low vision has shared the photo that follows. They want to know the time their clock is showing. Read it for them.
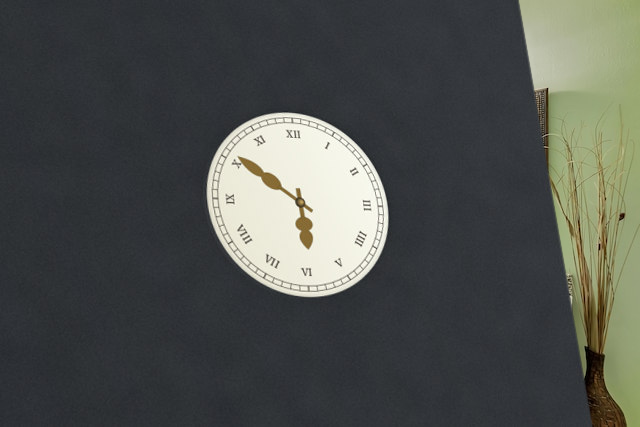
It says 5:51
